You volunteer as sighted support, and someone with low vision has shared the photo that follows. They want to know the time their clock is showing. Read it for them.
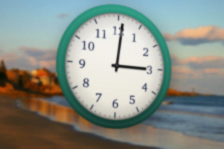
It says 3:01
